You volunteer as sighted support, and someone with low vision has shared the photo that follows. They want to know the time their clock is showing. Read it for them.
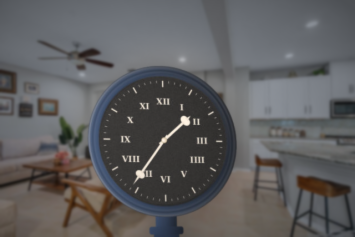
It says 1:36
